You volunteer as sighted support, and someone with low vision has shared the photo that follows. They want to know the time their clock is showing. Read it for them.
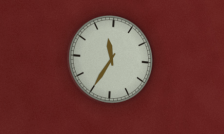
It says 11:35
